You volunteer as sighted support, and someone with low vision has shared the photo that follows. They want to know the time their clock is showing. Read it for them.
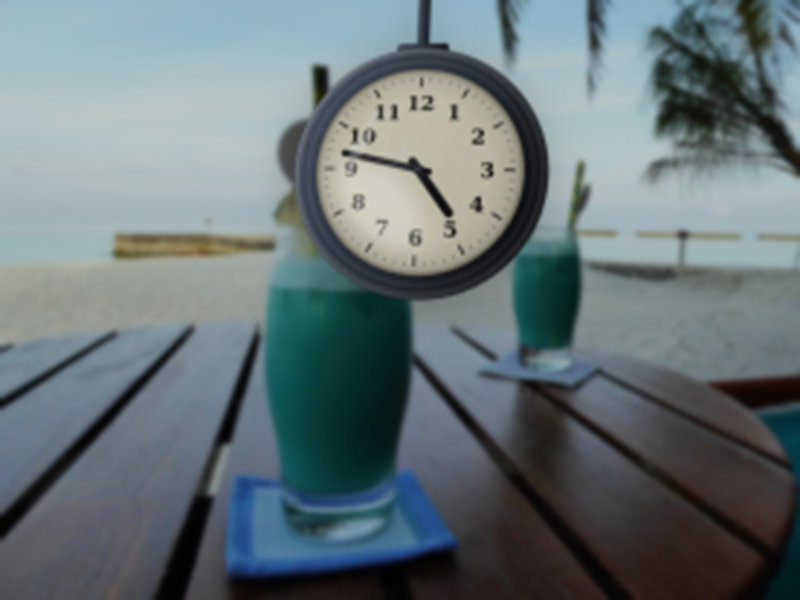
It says 4:47
